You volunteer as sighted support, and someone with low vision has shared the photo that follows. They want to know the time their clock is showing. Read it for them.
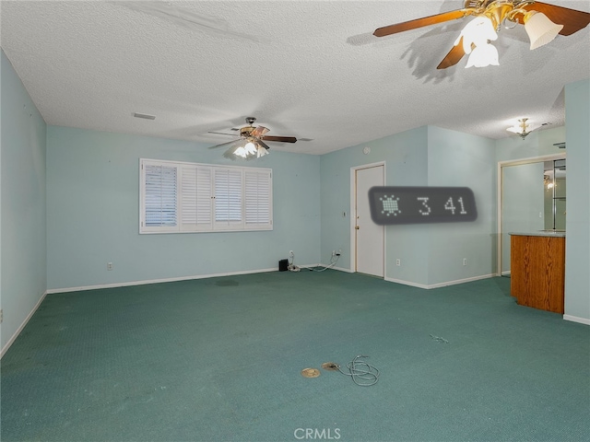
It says 3:41
